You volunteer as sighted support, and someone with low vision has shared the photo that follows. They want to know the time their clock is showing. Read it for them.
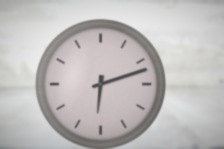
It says 6:12
